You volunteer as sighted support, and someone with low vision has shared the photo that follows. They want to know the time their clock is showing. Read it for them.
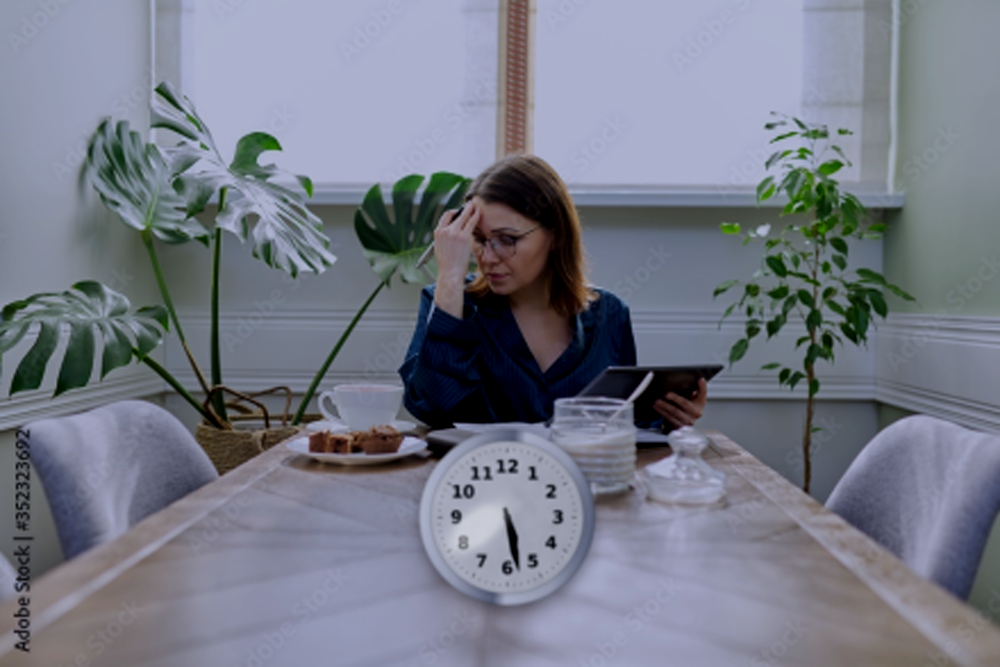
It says 5:28
